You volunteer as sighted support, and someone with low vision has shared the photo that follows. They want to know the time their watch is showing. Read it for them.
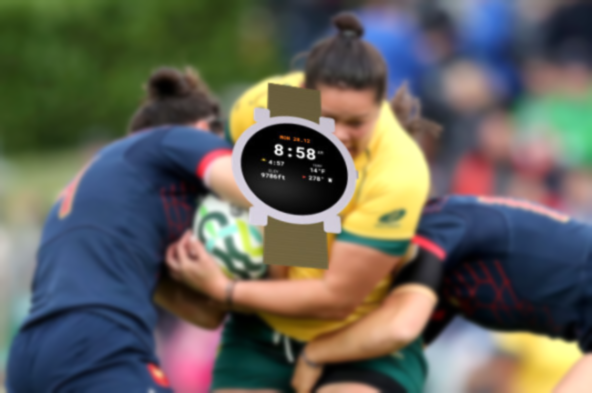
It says 8:58
